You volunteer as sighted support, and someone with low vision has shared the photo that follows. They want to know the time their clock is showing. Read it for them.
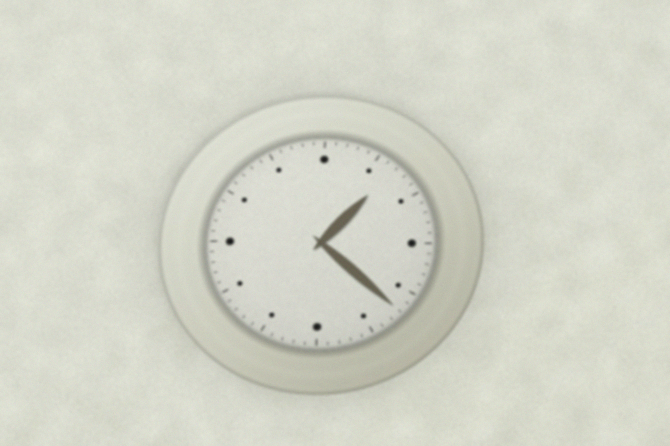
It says 1:22
